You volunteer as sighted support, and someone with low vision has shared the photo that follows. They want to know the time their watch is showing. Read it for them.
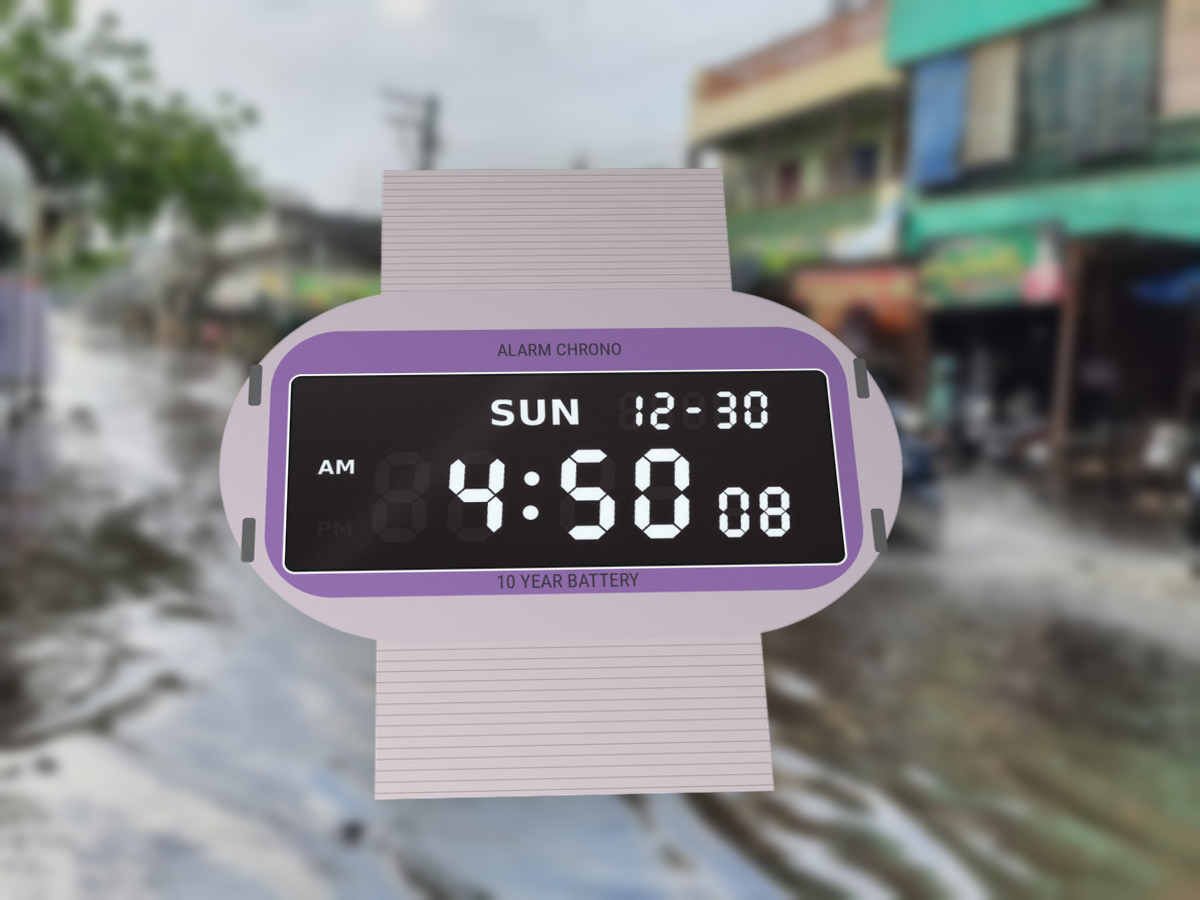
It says 4:50:08
